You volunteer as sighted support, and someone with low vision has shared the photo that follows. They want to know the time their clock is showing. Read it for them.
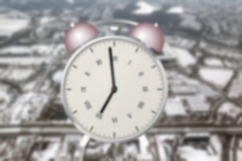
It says 6:59
